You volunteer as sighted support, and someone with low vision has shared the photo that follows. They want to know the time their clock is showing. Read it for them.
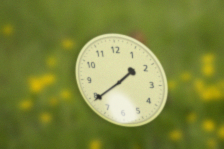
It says 1:39
